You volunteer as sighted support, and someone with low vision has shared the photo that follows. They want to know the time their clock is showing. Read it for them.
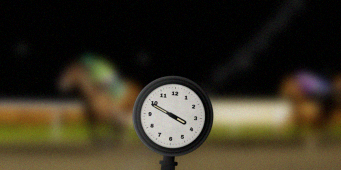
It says 3:49
